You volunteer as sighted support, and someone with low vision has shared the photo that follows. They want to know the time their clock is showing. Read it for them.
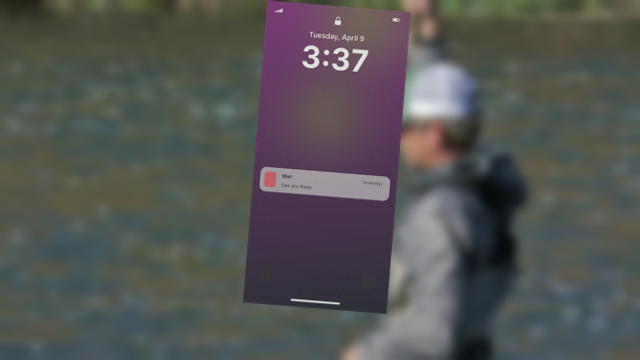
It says 3:37
